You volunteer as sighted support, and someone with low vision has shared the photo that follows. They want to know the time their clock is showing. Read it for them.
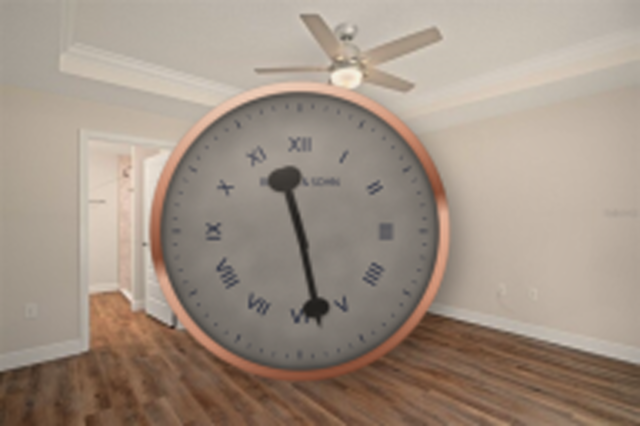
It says 11:28
